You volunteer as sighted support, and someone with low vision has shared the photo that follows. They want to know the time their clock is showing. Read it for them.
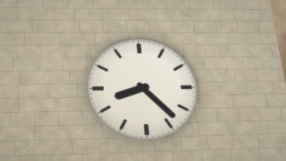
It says 8:23
